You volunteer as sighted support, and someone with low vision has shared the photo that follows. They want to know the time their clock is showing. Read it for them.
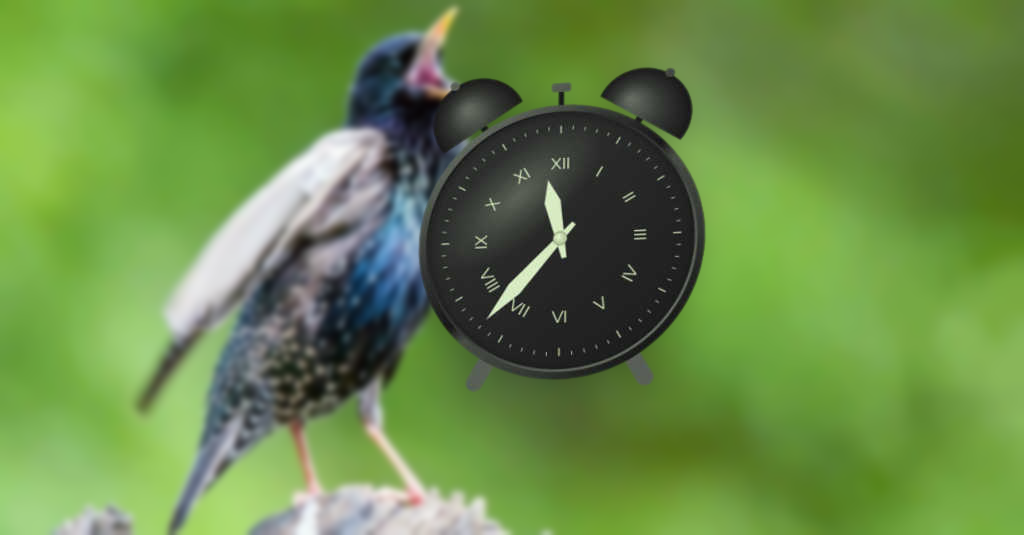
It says 11:37
